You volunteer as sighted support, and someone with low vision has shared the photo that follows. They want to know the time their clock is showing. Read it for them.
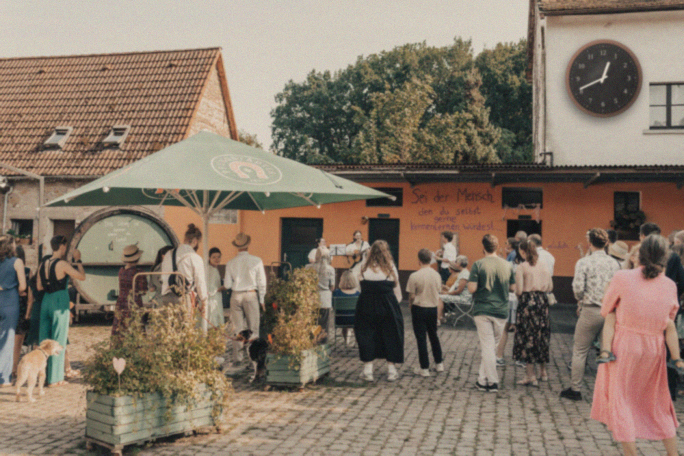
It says 12:41
